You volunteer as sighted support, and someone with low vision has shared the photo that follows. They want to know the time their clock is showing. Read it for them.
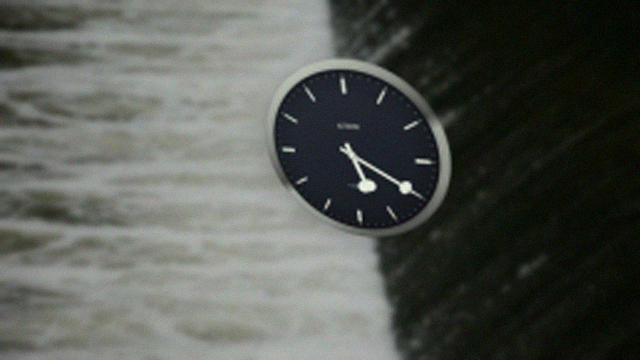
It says 5:20
